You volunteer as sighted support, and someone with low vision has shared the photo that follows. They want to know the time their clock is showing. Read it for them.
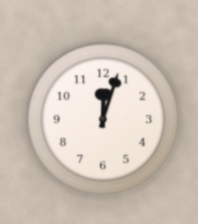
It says 12:03
